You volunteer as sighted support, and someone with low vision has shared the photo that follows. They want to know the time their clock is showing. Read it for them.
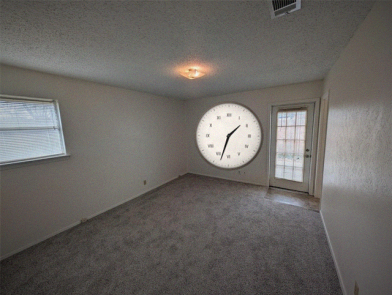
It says 1:33
